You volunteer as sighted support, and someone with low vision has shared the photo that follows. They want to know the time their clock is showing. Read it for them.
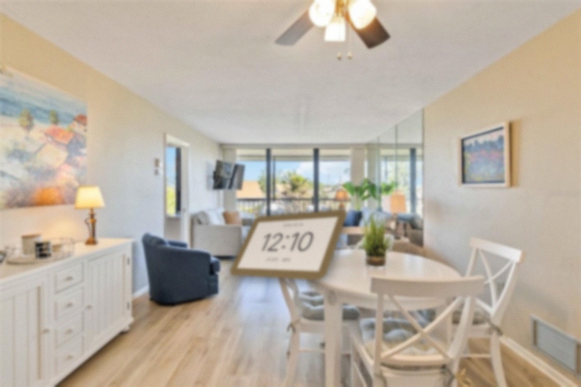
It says 12:10
